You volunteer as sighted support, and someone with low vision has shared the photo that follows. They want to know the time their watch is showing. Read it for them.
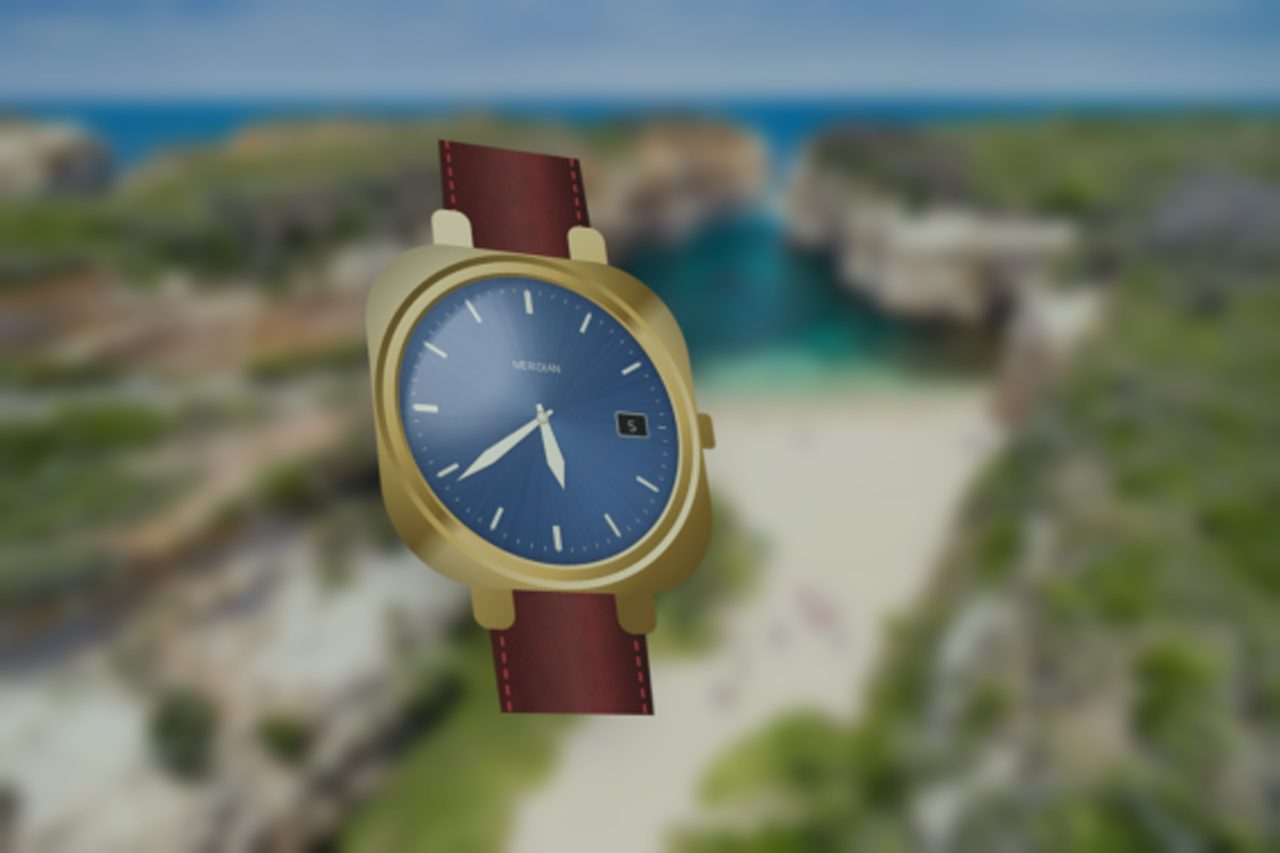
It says 5:39
